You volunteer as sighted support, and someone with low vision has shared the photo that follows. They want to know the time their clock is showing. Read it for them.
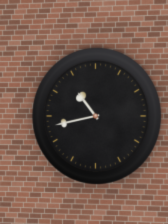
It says 10:43
